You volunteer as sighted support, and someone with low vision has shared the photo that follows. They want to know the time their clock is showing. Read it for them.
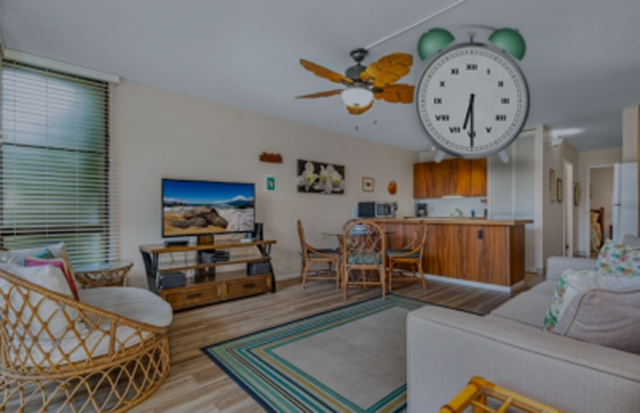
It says 6:30
